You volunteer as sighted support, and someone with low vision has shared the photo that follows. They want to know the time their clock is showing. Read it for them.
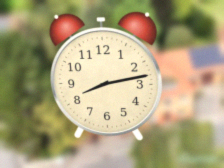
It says 8:13
